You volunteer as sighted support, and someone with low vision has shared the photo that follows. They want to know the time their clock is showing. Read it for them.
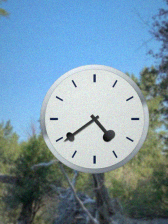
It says 4:39
